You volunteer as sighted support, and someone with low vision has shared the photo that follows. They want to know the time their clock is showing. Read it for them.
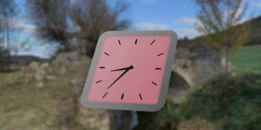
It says 8:36
